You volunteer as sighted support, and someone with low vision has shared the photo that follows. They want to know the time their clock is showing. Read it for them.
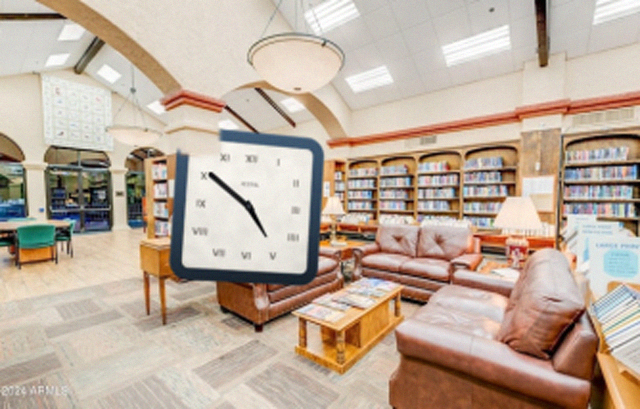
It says 4:51
